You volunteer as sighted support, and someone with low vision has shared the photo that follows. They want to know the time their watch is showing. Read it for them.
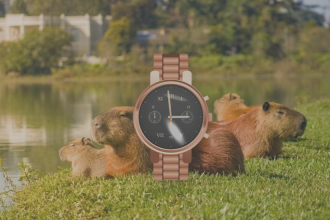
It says 2:59
